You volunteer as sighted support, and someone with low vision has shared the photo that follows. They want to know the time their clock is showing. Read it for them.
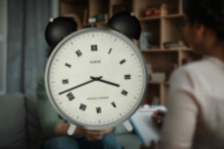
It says 3:42
